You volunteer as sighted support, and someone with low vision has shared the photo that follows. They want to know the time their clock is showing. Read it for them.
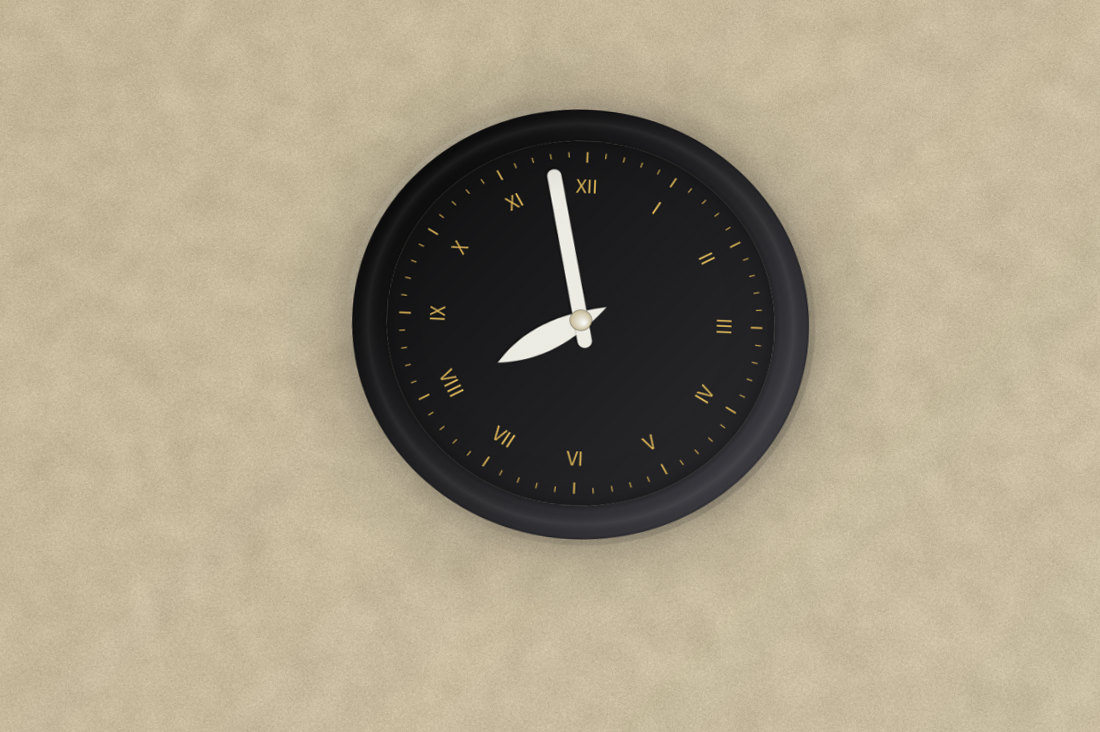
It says 7:58
